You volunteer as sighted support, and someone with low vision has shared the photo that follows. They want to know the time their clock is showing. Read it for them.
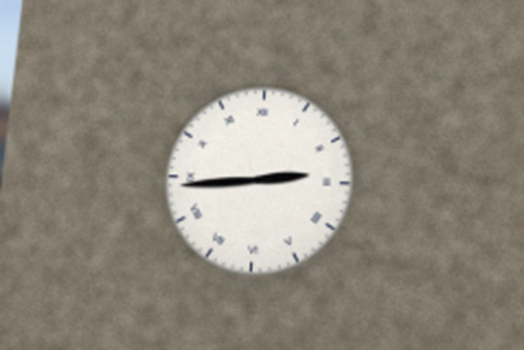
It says 2:44
